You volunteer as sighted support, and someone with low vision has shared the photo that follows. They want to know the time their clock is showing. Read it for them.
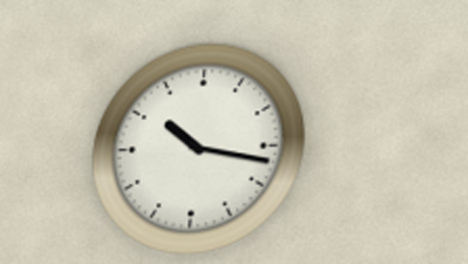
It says 10:17
